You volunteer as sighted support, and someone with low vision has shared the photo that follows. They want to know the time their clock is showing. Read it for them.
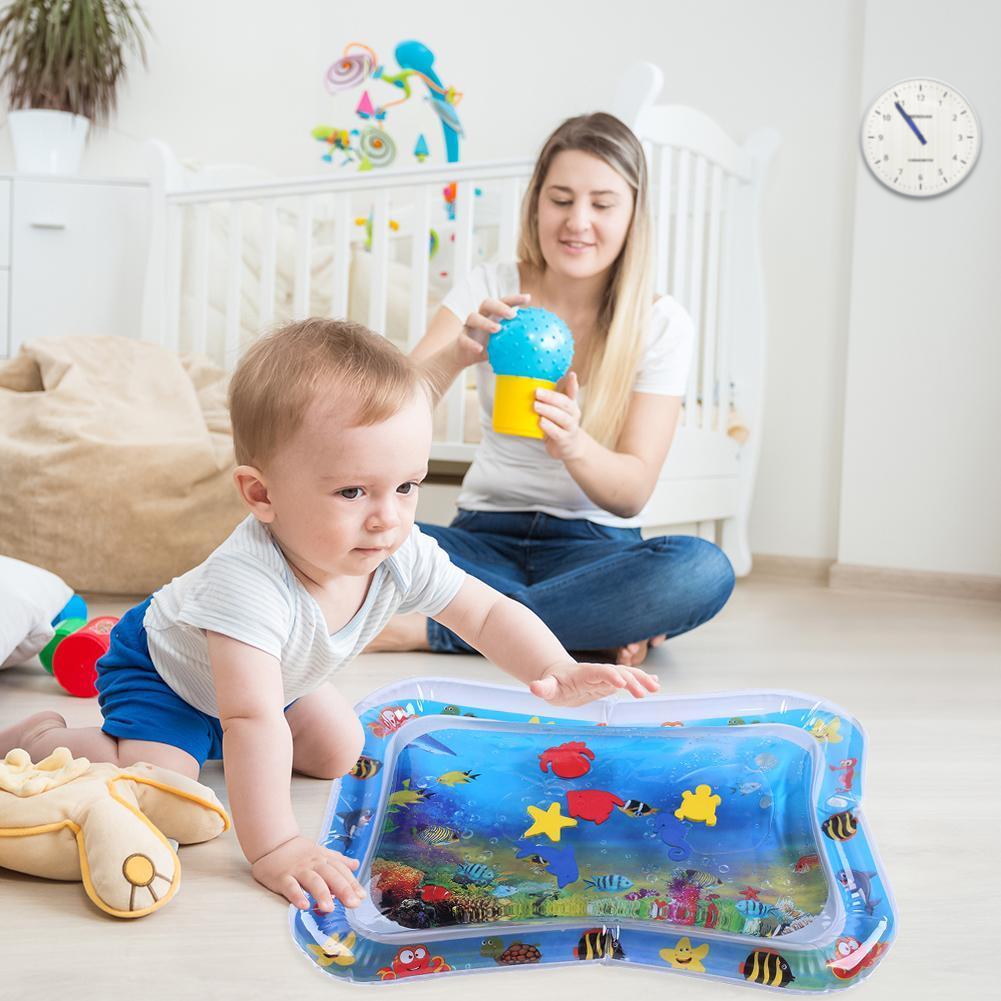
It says 10:54
